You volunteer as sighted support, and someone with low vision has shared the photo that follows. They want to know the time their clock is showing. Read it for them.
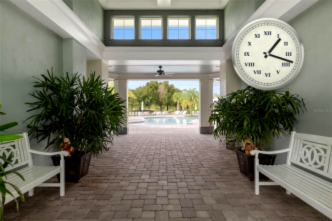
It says 1:18
